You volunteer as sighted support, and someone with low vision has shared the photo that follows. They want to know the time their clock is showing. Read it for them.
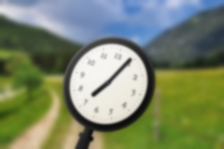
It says 7:04
